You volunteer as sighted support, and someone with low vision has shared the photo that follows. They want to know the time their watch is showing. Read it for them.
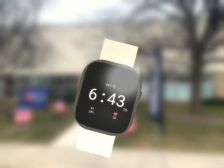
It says 6:43
